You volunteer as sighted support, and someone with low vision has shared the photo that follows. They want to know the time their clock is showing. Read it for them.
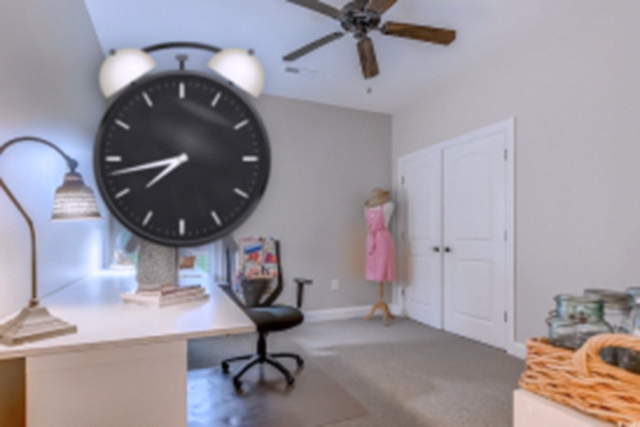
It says 7:43
